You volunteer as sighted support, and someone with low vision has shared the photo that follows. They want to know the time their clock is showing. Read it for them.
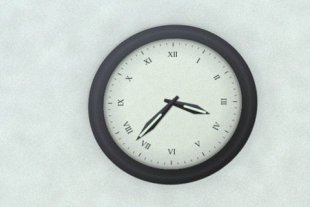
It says 3:37
